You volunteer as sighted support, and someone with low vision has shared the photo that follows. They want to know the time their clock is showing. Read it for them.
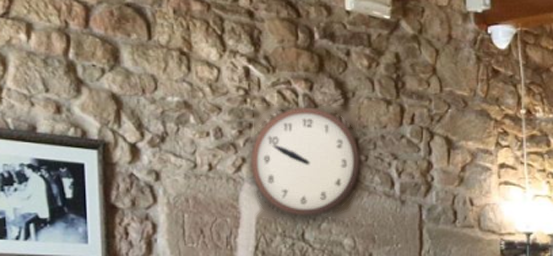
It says 9:49
